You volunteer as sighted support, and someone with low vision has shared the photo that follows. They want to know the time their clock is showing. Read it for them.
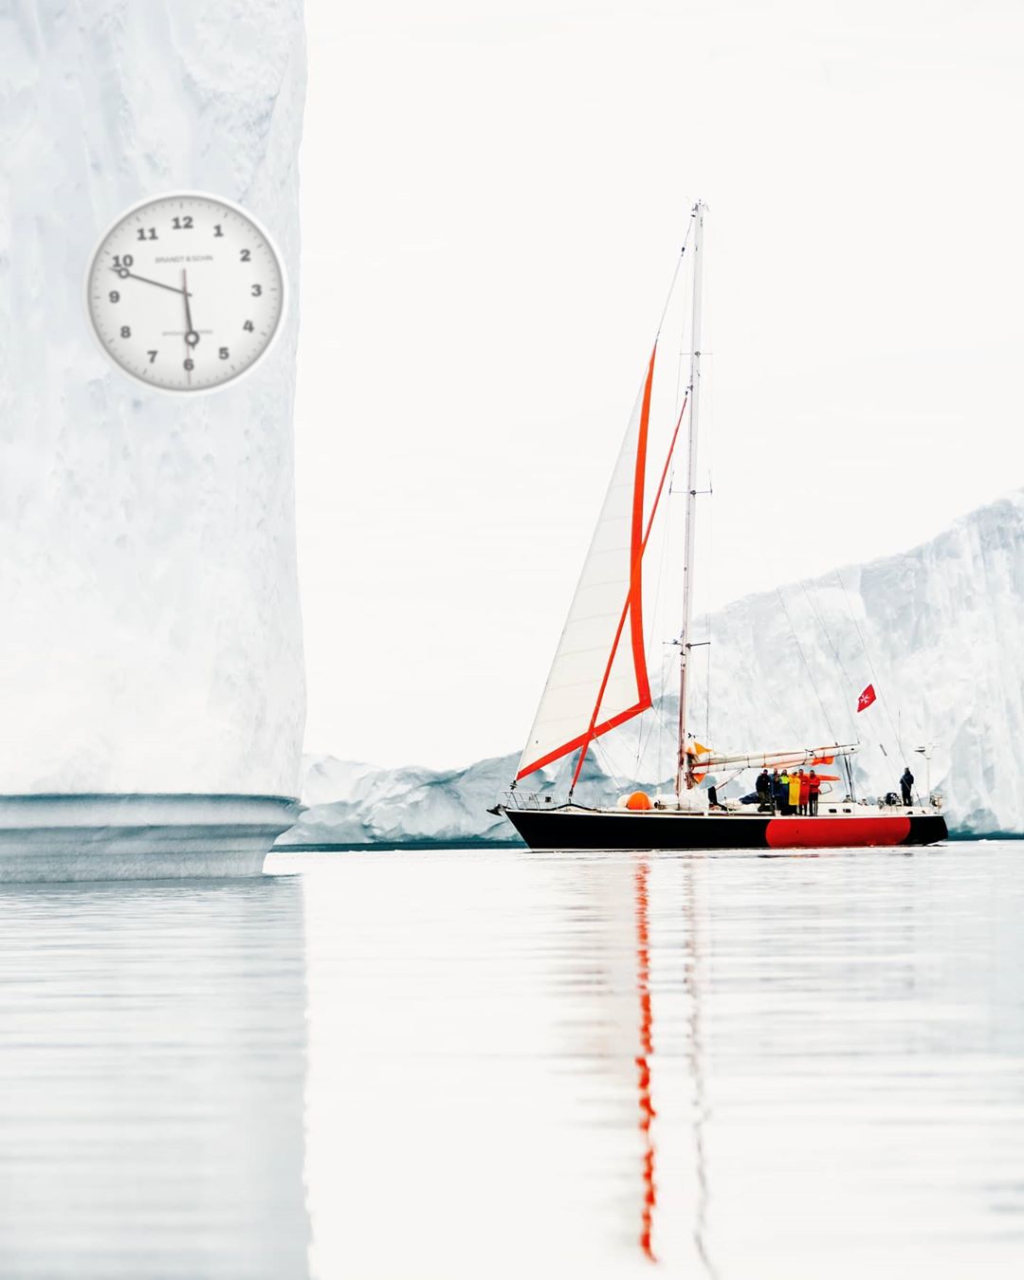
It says 5:48:30
